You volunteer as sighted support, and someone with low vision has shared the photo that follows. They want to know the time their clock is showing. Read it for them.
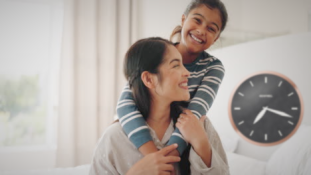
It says 7:18
